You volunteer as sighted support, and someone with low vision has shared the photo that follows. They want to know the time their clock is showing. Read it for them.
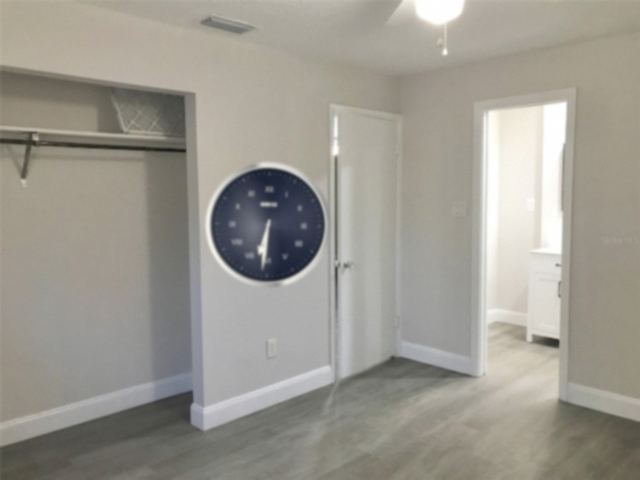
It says 6:31
